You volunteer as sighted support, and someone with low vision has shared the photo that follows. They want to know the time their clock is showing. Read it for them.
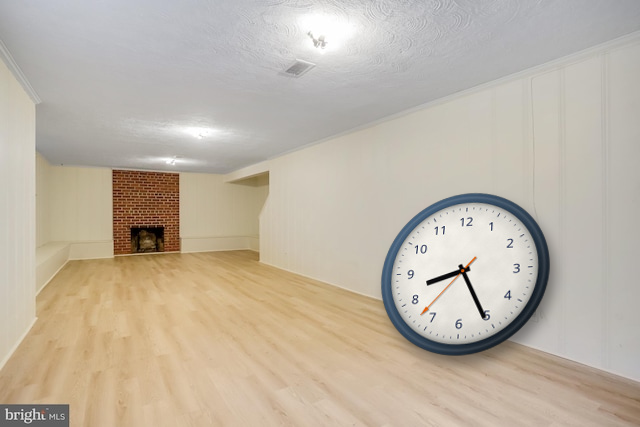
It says 8:25:37
